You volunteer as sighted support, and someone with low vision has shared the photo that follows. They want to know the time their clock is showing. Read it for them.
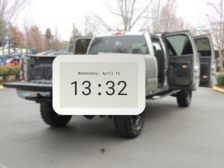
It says 13:32
